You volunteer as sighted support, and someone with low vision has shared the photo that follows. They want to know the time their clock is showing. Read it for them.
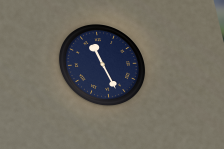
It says 11:27
